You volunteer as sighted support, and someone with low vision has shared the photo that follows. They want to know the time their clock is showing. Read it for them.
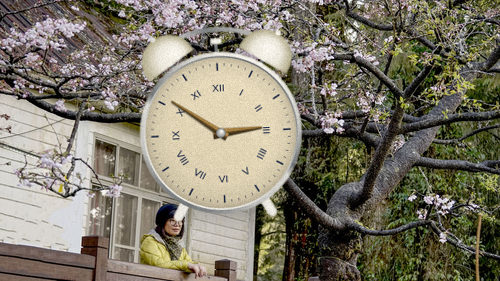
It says 2:51
